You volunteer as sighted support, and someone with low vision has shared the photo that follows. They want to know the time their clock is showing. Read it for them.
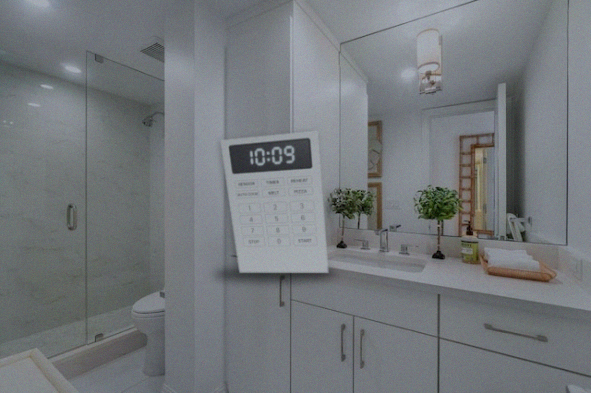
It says 10:09
